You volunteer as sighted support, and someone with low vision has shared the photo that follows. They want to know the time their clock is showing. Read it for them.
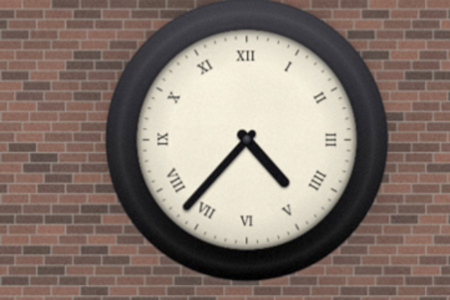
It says 4:37
